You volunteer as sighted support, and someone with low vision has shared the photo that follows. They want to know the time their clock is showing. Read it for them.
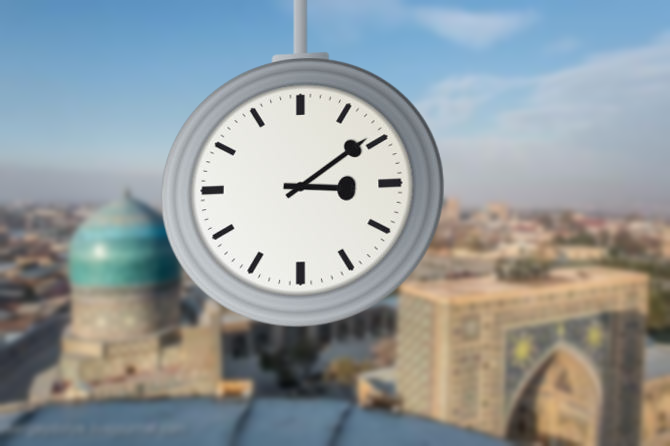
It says 3:09
